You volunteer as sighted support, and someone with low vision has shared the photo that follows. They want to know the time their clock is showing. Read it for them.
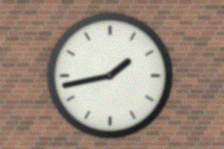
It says 1:43
